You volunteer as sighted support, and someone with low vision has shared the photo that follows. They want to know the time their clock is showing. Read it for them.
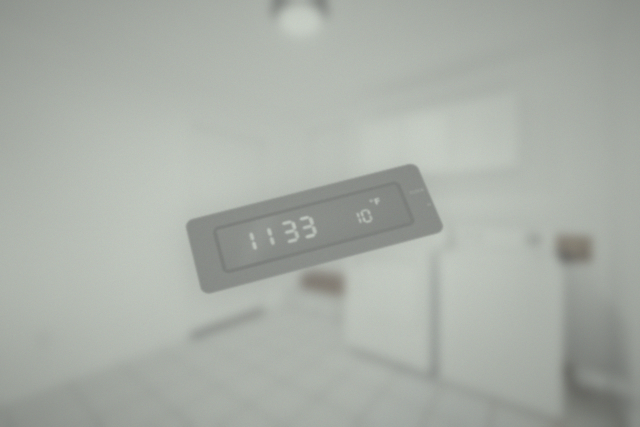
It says 11:33
